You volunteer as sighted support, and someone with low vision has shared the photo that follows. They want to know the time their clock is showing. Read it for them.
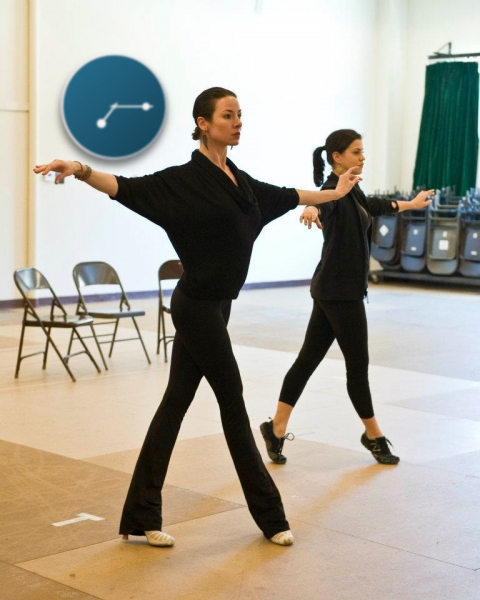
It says 7:15
